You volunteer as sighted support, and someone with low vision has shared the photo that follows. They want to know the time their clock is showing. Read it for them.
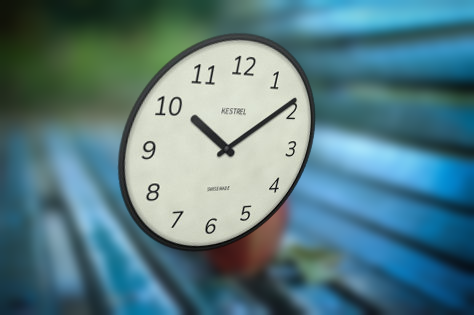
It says 10:09
